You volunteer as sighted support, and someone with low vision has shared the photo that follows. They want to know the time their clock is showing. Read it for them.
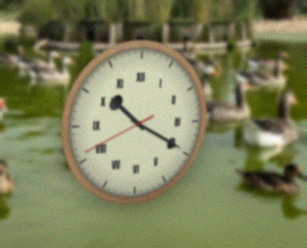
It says 10:19:41
